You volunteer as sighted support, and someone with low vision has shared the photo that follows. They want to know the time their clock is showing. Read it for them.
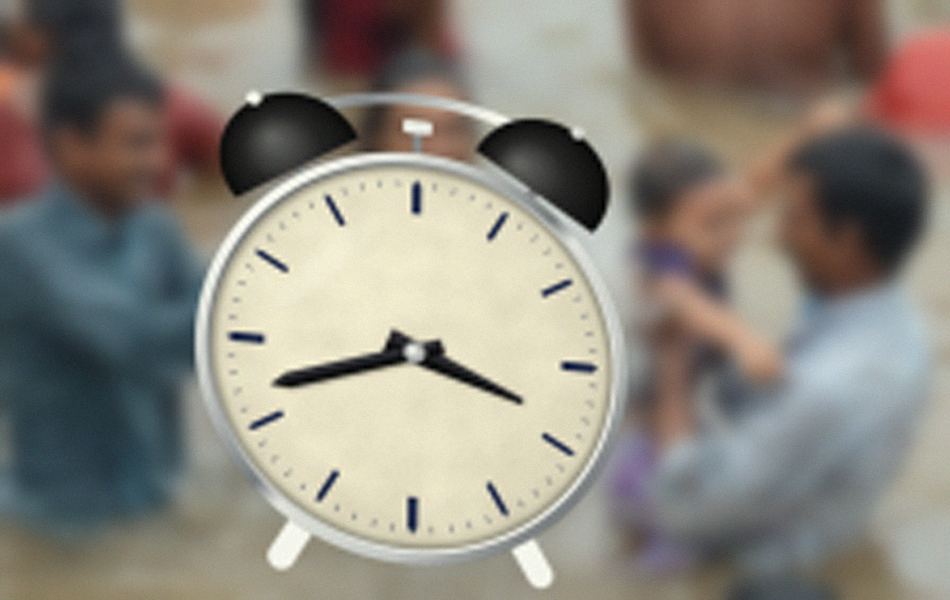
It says 3:42
